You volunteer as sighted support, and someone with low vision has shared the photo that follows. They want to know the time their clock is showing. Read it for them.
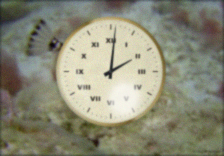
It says 2:01
